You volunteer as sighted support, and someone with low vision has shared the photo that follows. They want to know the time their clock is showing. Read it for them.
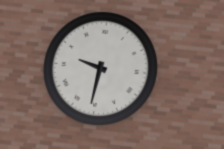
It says 9:31
